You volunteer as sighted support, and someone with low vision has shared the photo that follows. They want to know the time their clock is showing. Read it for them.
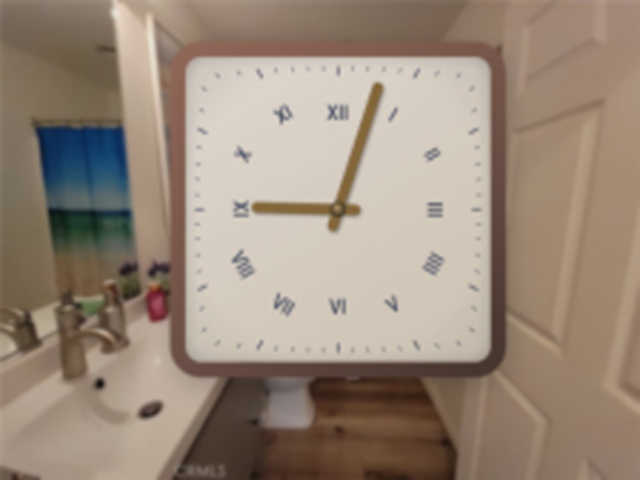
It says 9:03
